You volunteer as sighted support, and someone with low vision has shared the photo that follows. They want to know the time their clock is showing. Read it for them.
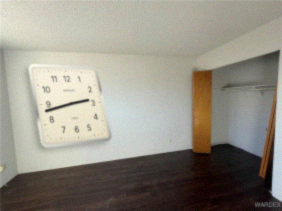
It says 2:43
